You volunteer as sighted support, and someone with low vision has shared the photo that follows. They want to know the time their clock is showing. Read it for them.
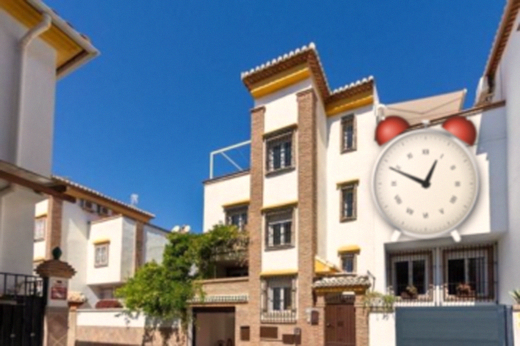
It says 12:49
